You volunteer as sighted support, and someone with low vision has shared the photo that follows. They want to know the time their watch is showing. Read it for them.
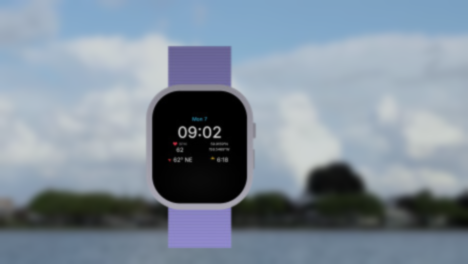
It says 9:02
